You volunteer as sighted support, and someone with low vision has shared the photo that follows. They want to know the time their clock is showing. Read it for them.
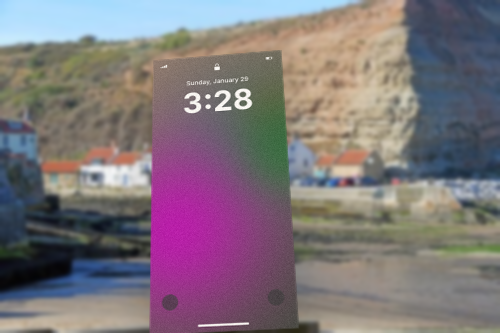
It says 3:28
